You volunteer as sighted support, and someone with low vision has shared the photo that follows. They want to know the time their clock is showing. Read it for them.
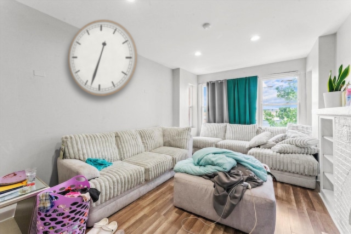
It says 12:33
